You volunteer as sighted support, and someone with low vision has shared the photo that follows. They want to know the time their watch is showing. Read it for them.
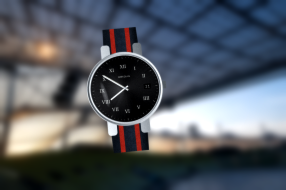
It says 7:51
